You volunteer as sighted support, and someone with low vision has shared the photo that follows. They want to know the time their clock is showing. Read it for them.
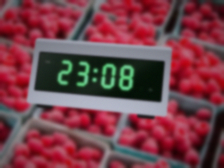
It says 23:08
